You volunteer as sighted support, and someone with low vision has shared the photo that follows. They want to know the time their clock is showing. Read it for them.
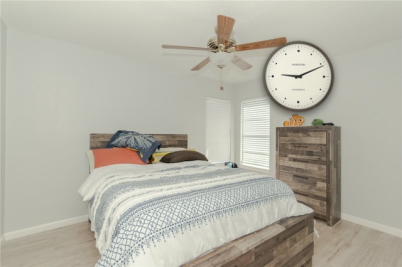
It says 9:11
